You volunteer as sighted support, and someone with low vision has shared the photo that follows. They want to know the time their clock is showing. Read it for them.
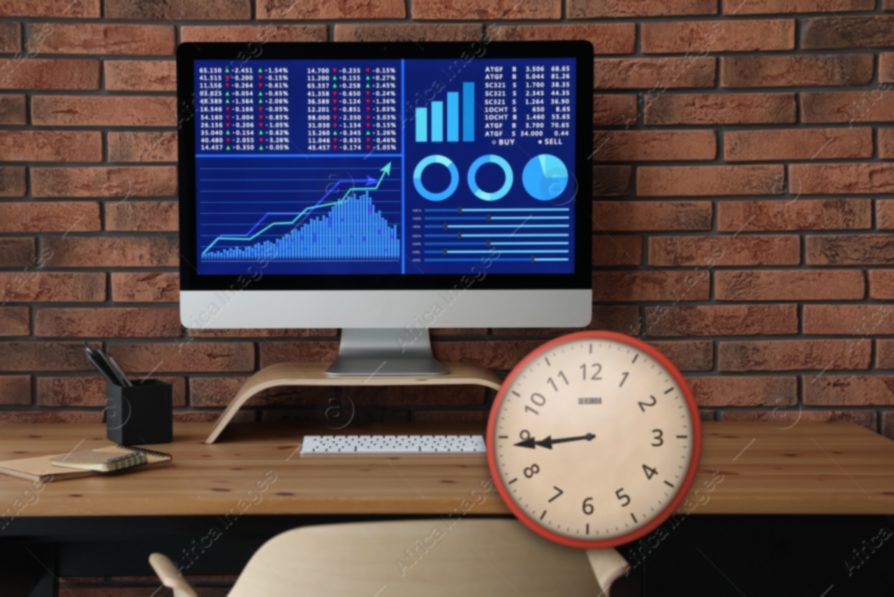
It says 8:44
